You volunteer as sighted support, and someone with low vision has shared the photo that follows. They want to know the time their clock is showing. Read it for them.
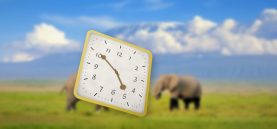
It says 4:51
